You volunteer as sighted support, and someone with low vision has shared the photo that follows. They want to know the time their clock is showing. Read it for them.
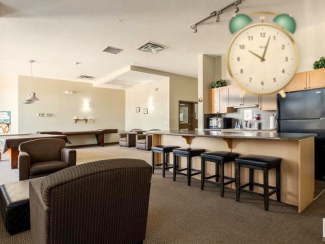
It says 10:03
